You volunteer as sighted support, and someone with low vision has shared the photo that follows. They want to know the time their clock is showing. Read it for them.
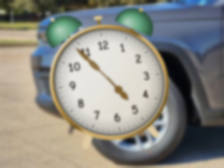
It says 4:54
